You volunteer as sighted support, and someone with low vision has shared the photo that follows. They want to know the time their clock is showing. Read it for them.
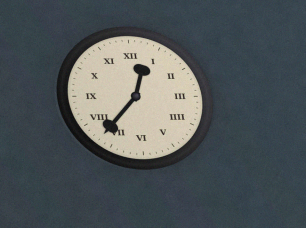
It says 12:37
